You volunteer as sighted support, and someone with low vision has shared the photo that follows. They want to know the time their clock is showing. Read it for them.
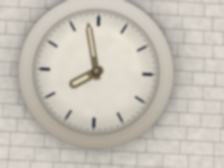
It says 7:58
